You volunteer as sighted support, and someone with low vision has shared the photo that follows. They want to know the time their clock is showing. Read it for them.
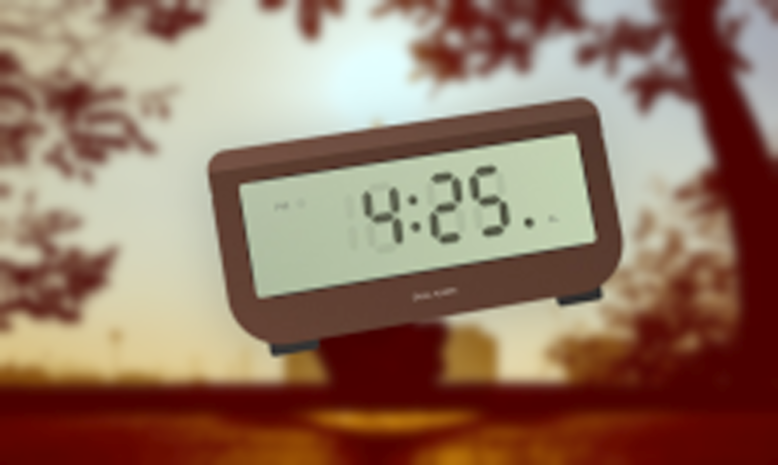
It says 4:25
